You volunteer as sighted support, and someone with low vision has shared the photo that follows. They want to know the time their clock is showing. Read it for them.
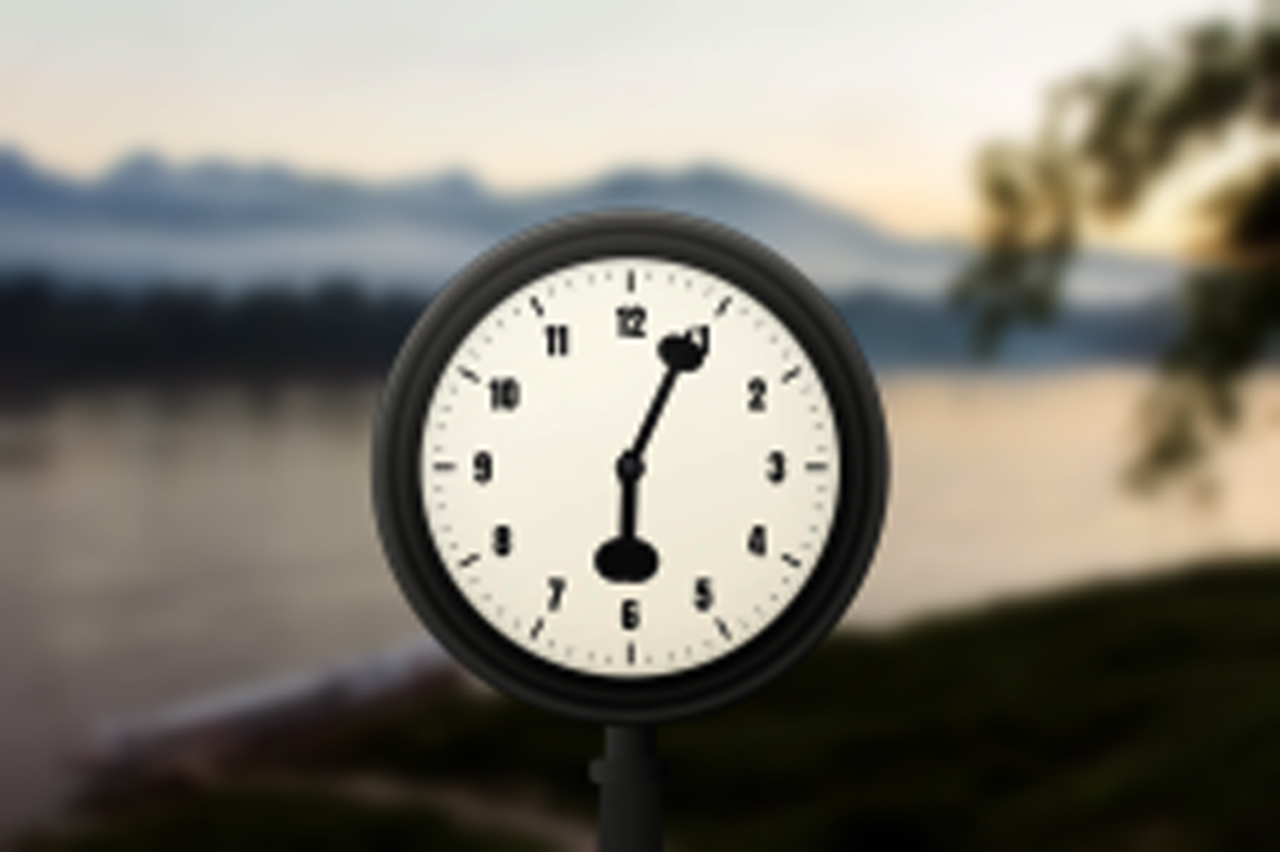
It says 6:04
